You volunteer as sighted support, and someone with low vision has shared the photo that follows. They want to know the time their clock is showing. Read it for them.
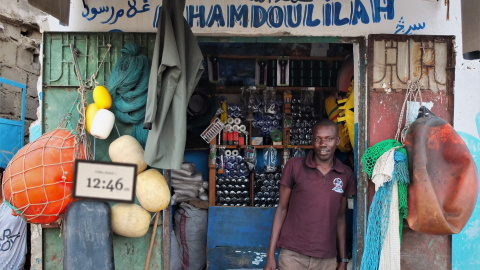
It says 12:46
